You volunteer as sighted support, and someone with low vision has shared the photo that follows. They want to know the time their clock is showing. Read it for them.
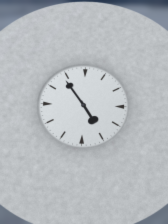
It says 4:54
